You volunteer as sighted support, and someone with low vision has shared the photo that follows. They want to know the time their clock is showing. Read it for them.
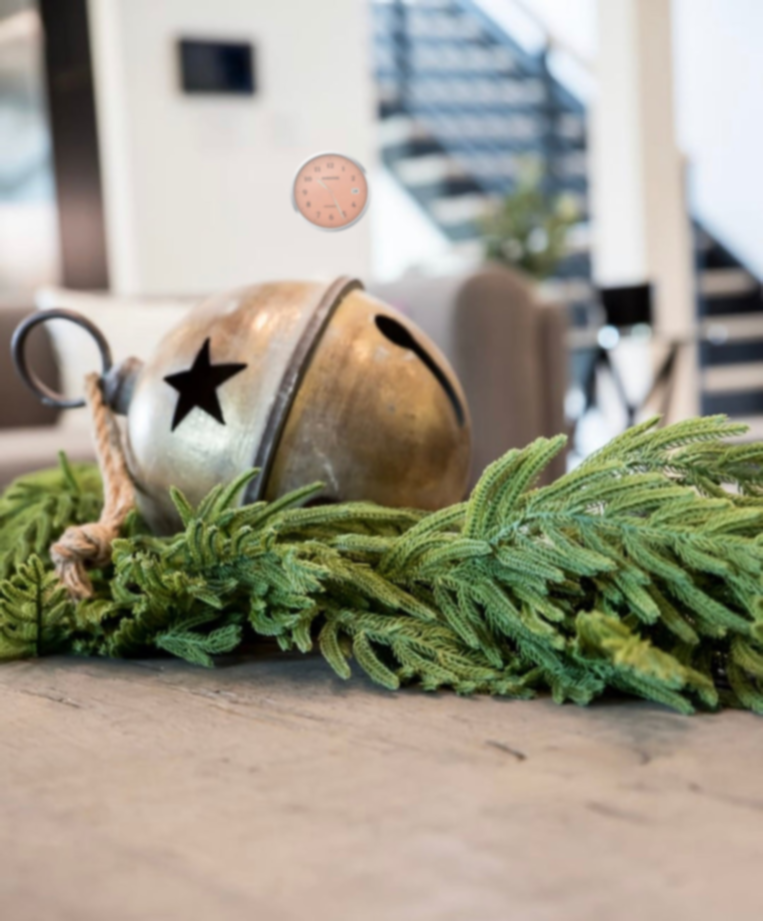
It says 10:26
